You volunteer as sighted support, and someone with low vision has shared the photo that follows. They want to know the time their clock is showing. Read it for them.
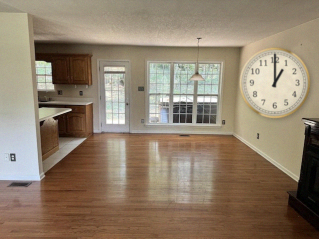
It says 1:00
